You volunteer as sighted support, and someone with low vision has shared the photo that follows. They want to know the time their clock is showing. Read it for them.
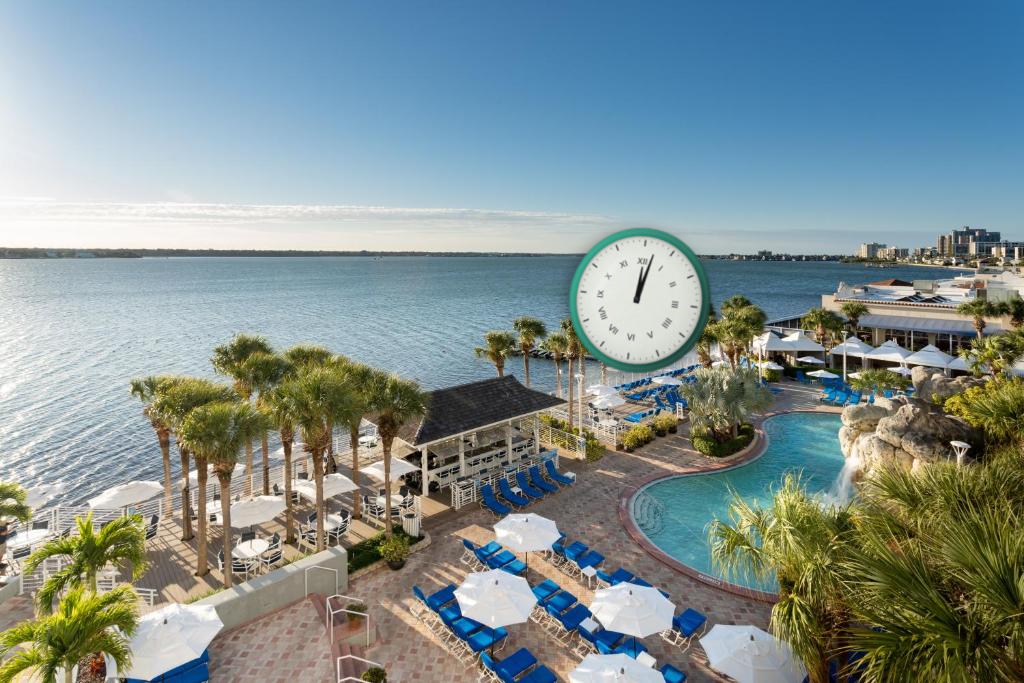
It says 12:02
